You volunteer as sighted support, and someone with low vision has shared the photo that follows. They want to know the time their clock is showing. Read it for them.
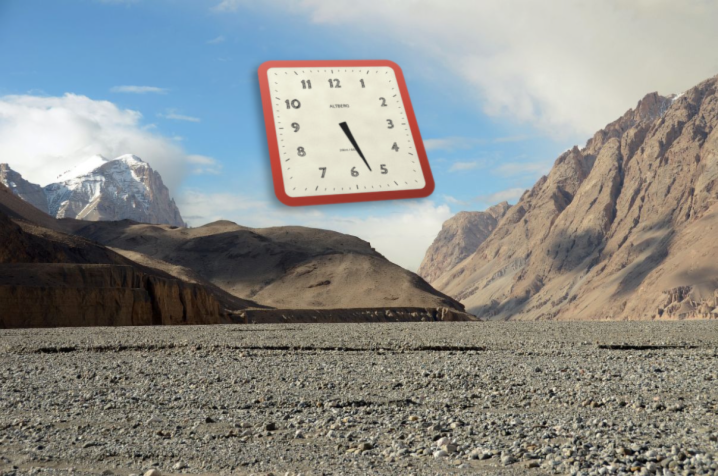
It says 5:27
